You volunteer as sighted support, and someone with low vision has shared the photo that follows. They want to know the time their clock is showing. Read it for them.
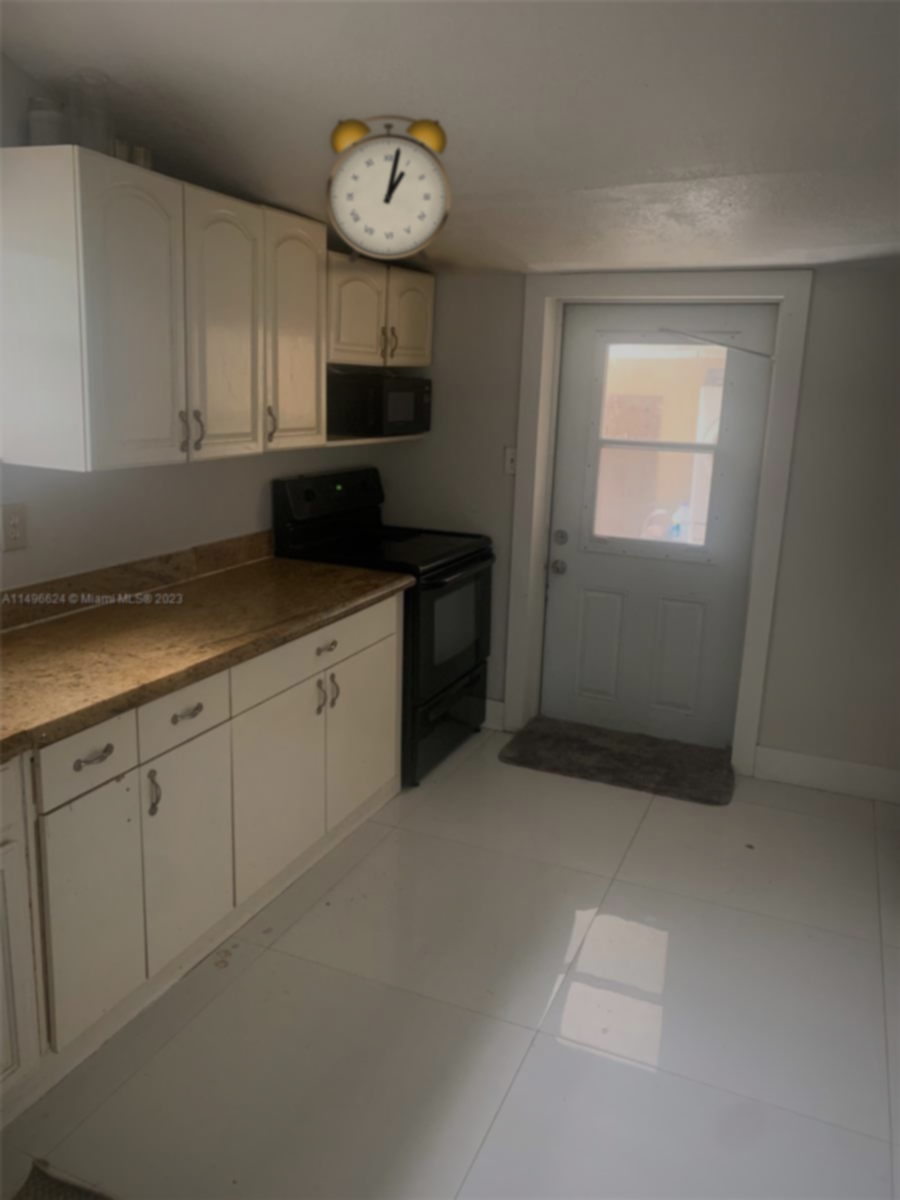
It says 1:02
